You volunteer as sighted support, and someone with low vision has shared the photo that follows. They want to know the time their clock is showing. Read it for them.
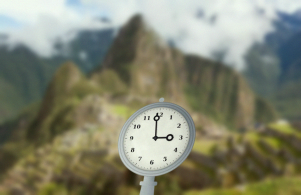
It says 2:59
